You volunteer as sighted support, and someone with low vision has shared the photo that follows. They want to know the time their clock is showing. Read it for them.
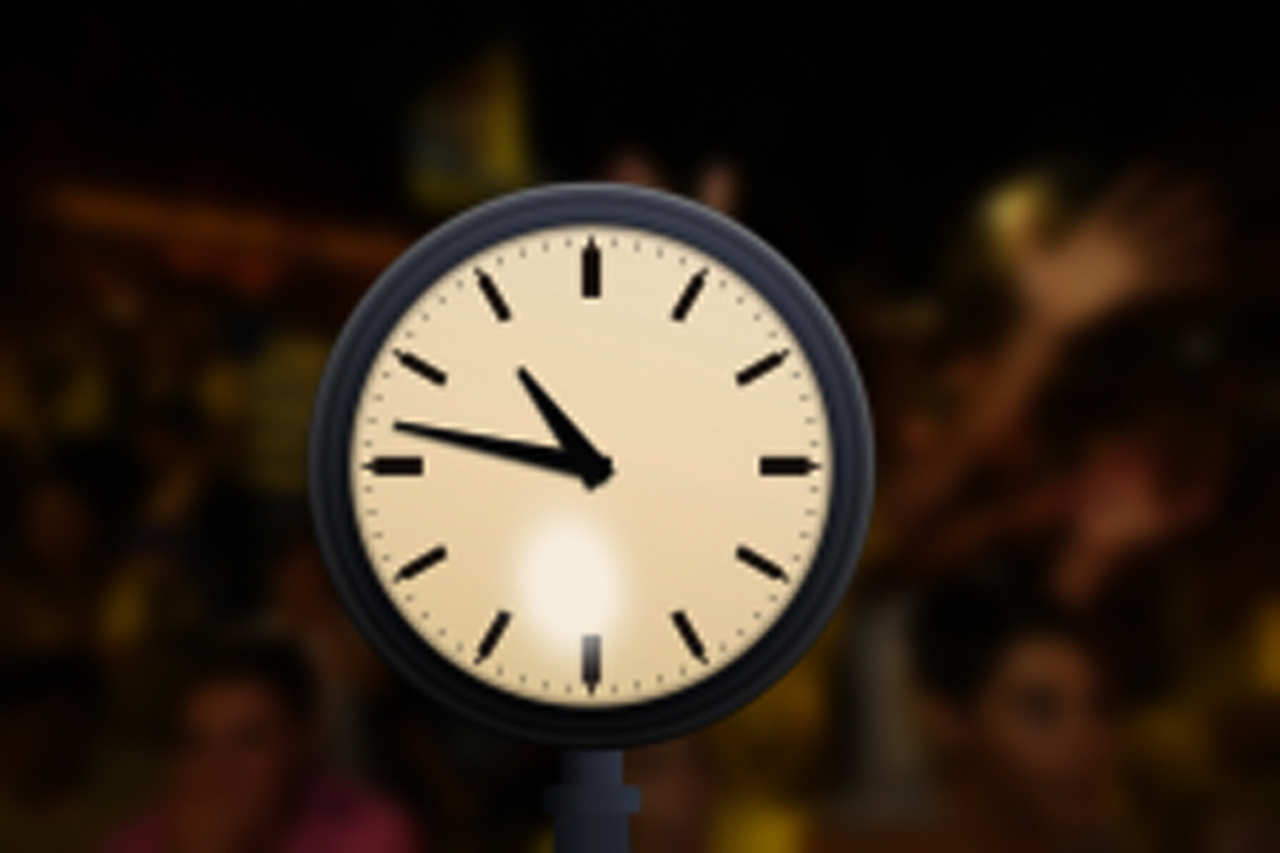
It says 10:47
